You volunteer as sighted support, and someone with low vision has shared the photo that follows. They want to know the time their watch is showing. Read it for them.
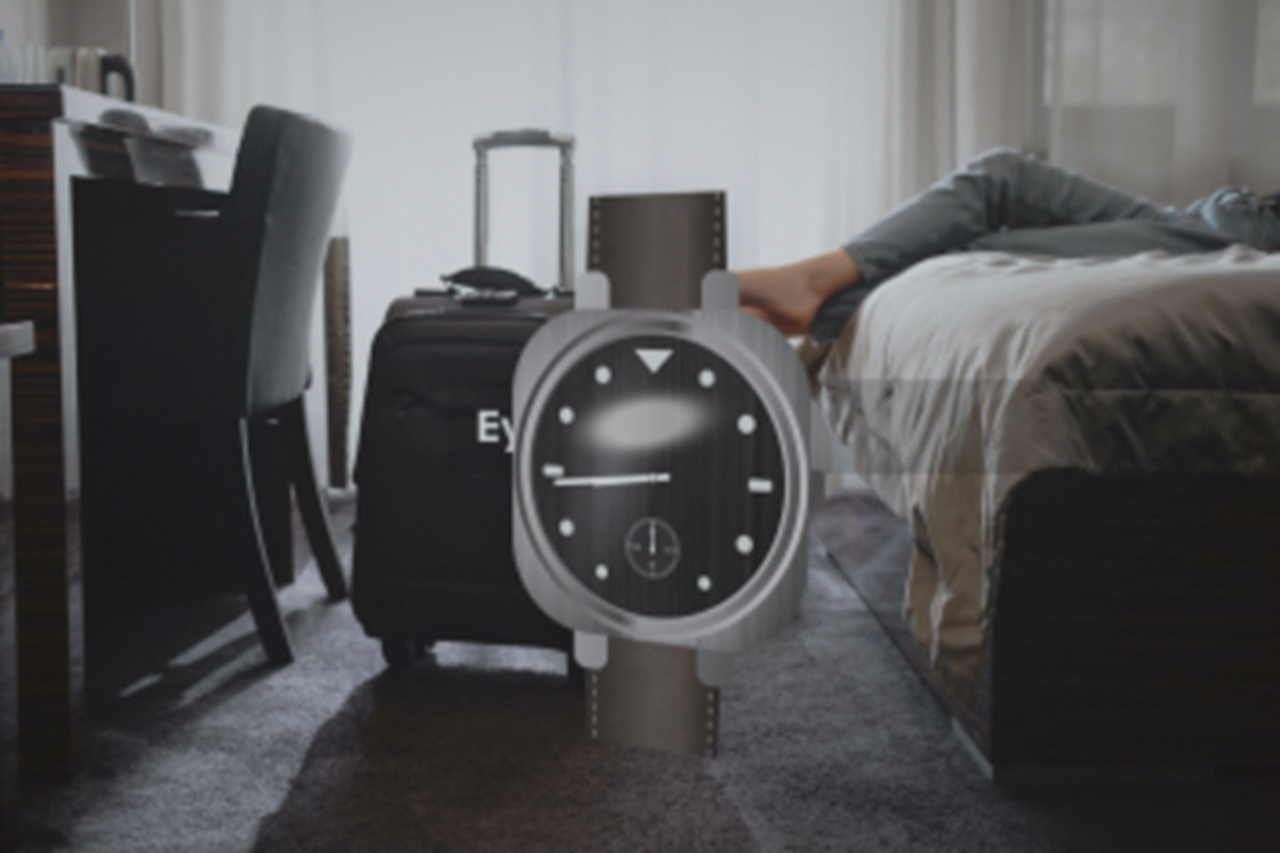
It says 8:44
